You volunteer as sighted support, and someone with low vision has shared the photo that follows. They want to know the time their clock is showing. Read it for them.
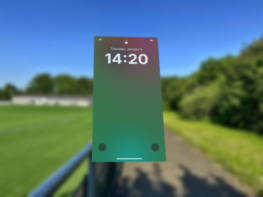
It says 14:20
